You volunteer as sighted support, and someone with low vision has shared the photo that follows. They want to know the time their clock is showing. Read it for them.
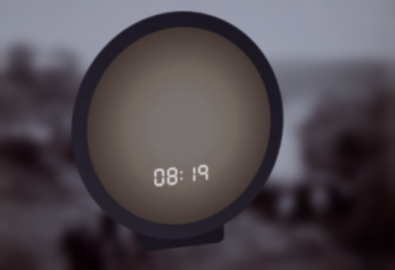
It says 8:19
